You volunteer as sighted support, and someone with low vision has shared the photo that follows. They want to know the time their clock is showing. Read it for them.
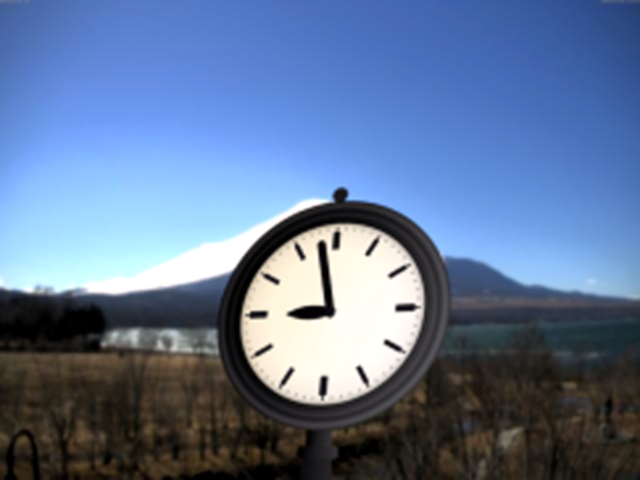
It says 8:58
